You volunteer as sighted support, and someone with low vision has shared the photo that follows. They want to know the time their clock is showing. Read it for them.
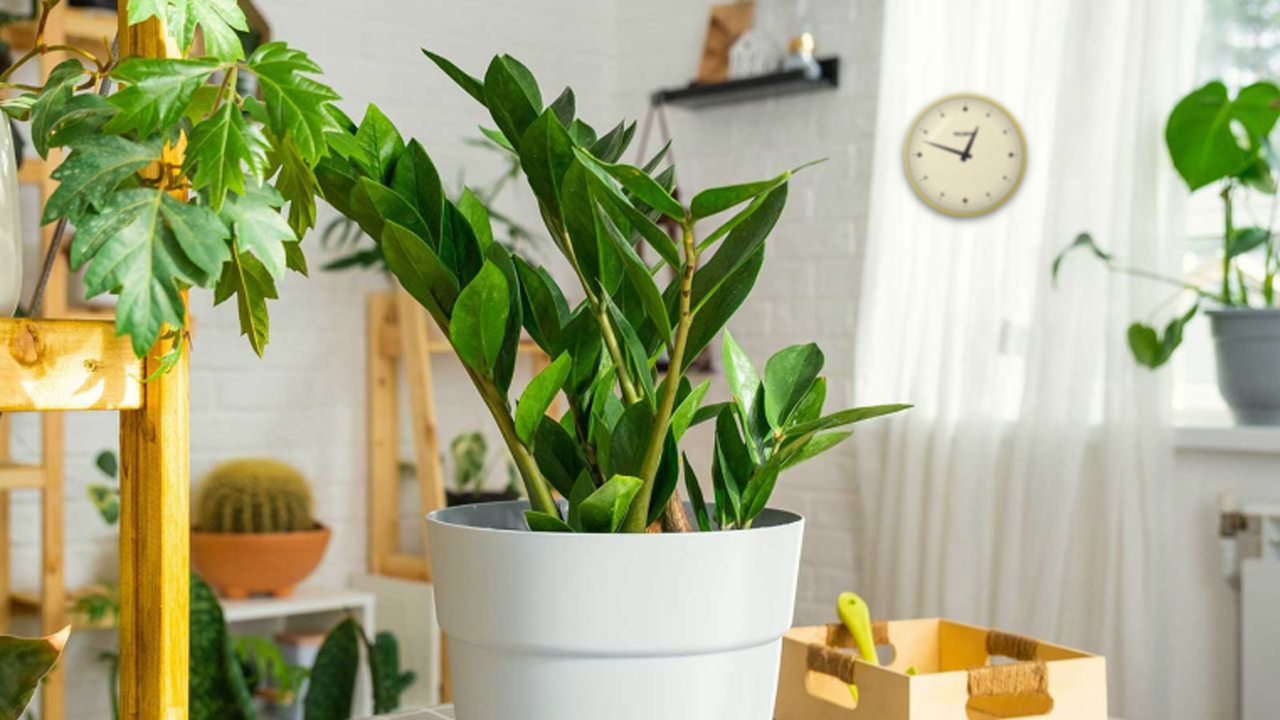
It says 12:48
